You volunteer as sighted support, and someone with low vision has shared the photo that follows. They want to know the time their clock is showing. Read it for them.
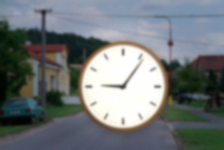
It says 9:06
